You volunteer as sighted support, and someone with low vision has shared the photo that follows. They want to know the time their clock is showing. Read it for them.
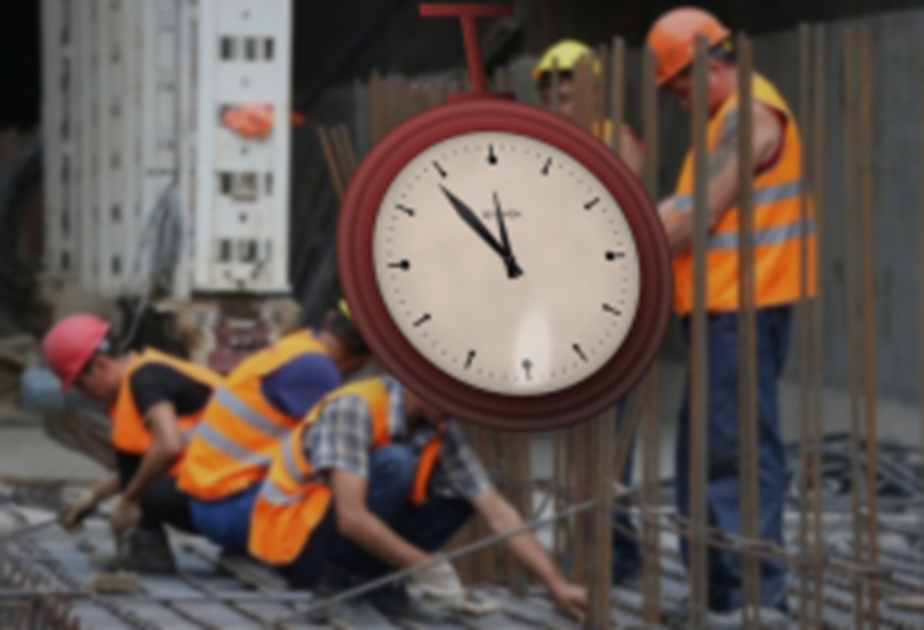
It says 11:54
